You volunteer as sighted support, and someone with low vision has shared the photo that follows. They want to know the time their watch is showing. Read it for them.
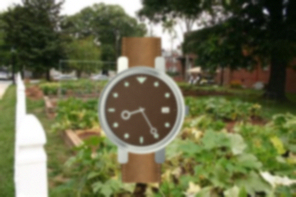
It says 8:25
